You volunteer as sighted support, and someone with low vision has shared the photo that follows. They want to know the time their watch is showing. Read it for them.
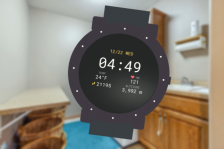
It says 4:49
